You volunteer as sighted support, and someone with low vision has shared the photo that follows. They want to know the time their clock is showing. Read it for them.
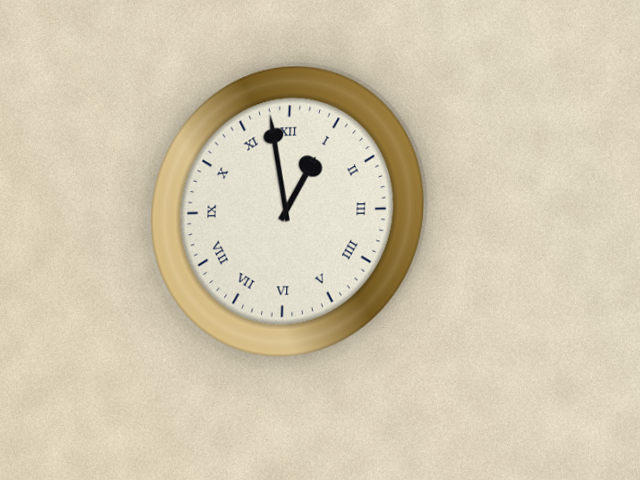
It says 12:58
